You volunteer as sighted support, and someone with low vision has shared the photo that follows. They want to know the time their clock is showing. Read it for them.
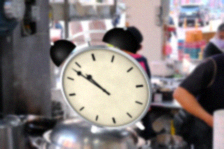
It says 10:53
